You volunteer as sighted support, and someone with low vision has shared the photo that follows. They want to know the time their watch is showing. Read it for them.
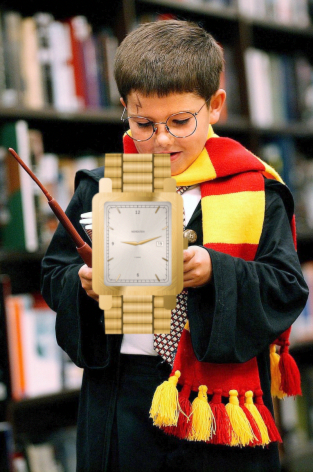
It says 9:12
